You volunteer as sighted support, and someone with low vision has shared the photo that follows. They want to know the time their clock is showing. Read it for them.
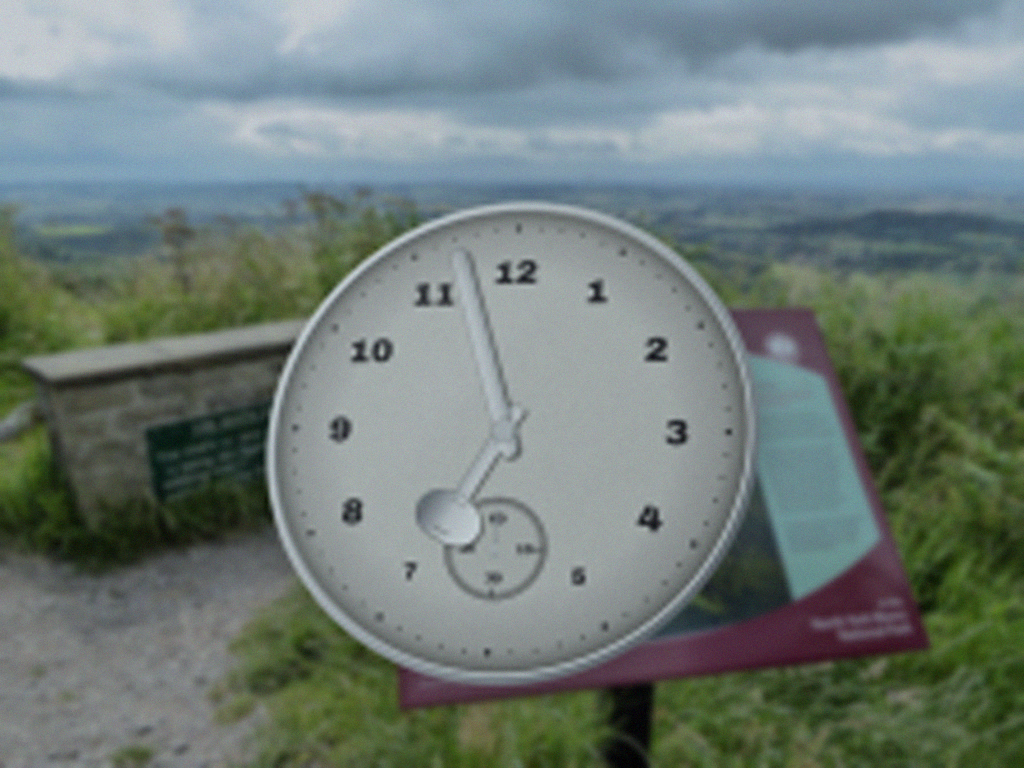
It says 6:57
